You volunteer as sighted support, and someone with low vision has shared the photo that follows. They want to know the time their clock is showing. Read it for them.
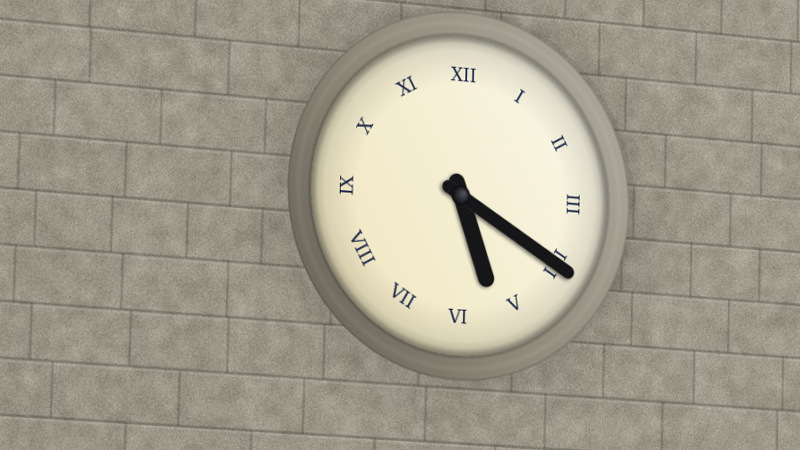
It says 5:20
